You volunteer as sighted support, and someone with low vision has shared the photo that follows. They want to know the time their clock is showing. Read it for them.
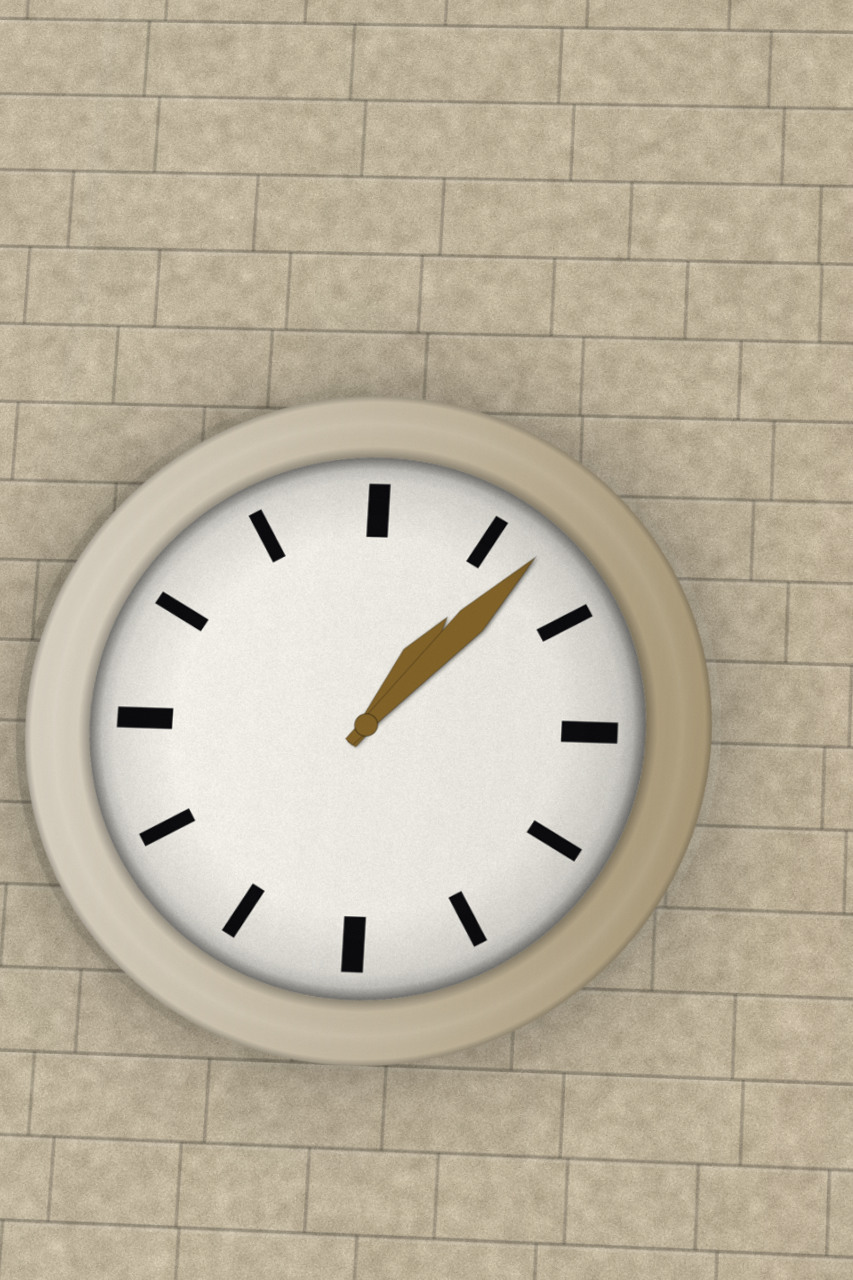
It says 1:07
